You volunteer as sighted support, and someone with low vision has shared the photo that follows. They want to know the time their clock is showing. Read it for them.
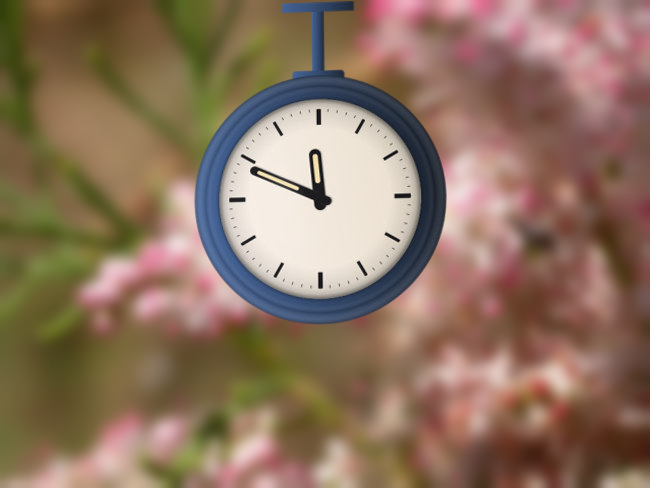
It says 11:49
